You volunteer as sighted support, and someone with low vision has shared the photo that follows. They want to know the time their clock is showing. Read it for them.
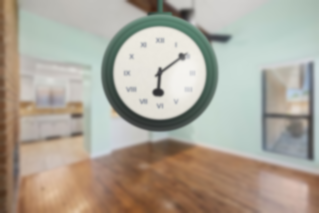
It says 6:09
